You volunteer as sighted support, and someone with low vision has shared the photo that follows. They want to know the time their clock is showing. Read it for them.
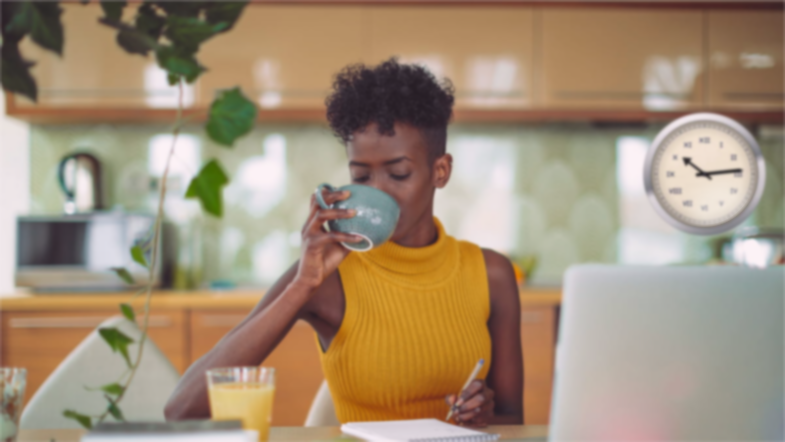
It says 10:14
